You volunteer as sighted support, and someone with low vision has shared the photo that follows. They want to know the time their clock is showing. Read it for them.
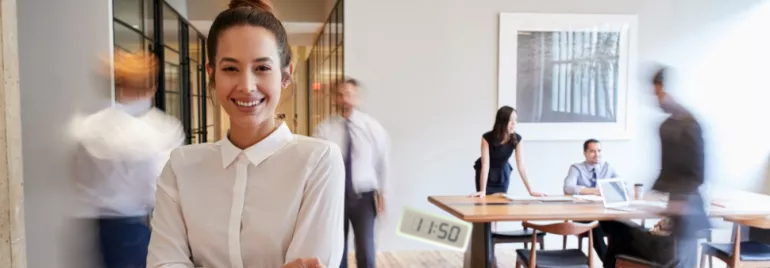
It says 11:50
